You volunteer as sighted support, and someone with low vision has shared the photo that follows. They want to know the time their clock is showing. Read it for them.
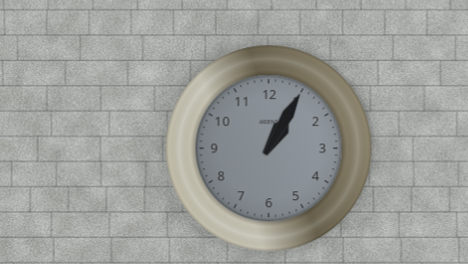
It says 1:05
